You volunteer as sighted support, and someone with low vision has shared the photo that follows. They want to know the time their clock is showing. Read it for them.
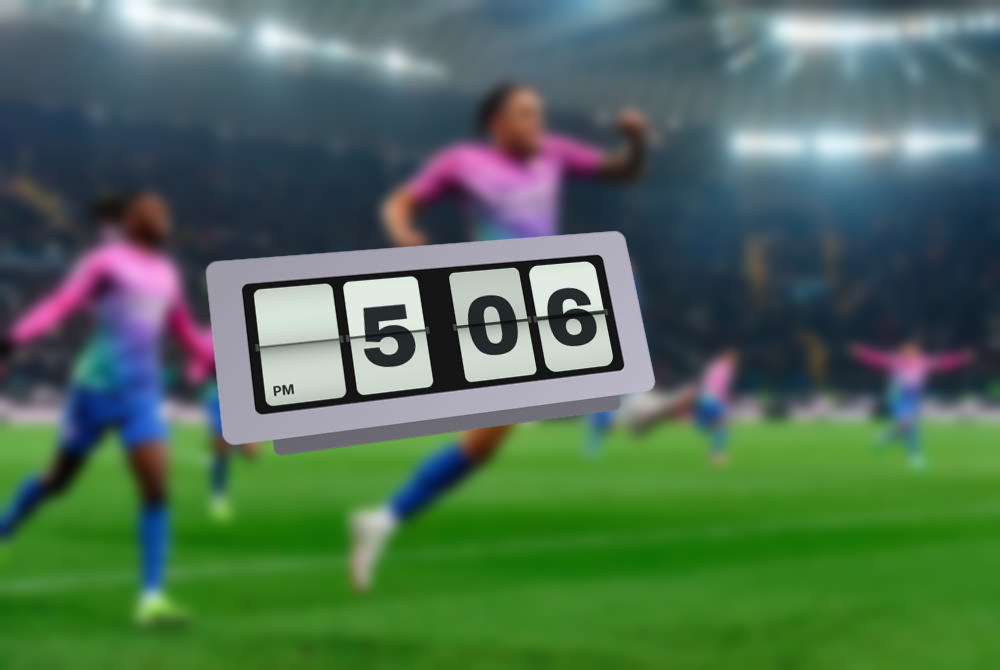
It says 5:06
